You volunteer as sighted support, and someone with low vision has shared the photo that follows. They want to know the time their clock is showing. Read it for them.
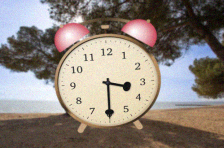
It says 3:30
